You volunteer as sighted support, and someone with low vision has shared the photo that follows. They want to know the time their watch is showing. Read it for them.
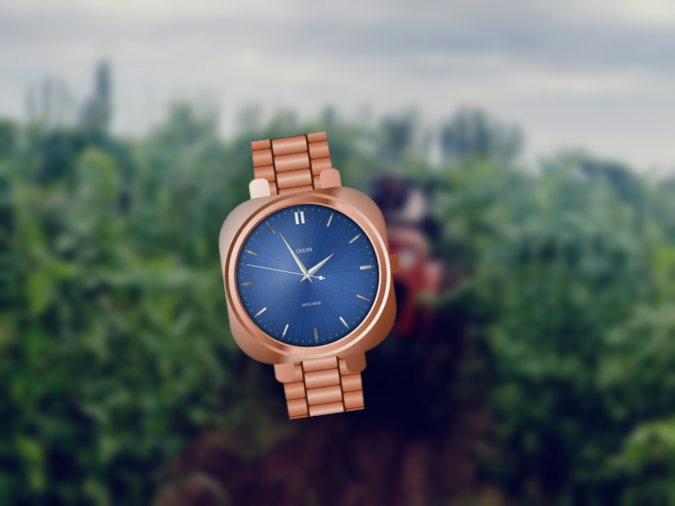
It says 1:55:48
